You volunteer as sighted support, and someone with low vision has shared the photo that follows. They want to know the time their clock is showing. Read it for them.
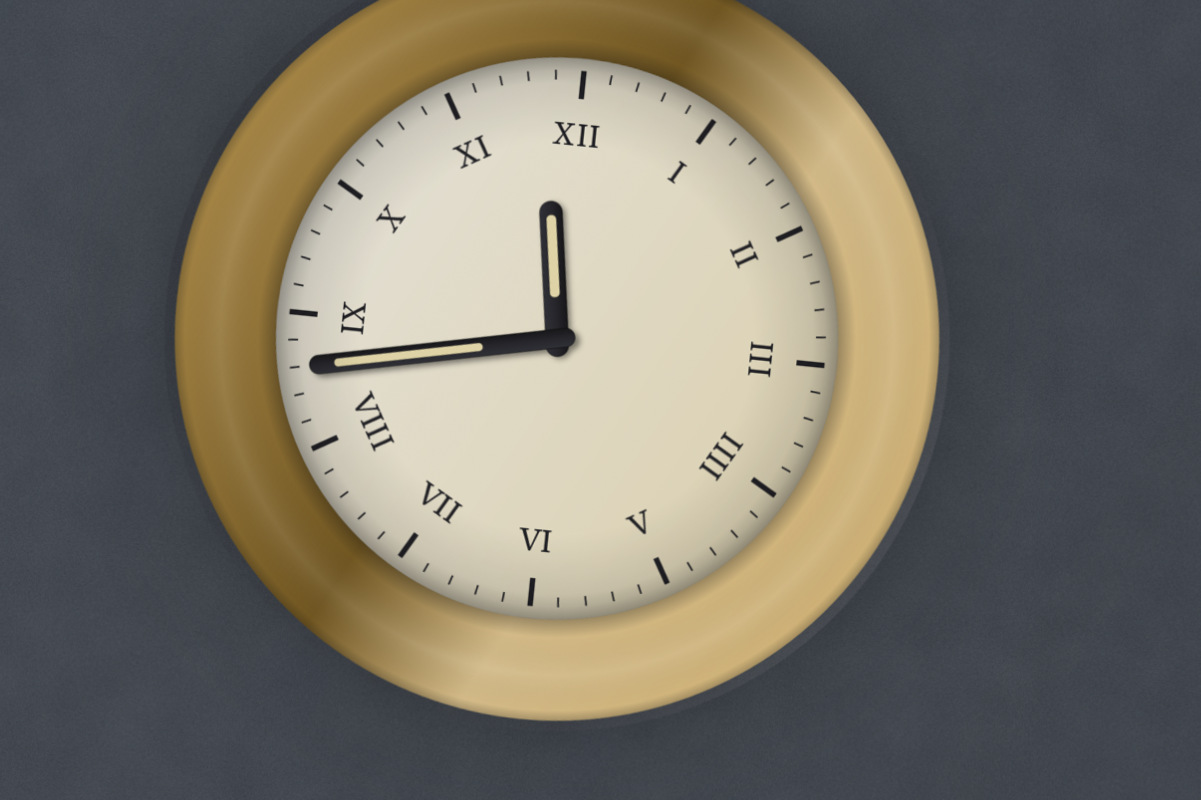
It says 11:43
